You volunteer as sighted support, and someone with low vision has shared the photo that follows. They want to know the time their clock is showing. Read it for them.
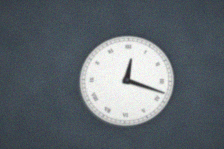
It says 12:18
